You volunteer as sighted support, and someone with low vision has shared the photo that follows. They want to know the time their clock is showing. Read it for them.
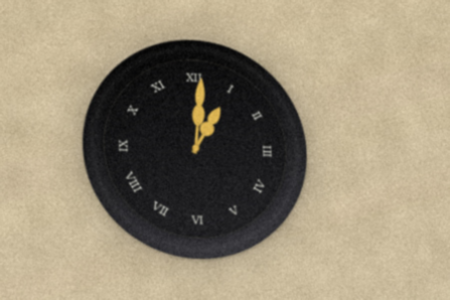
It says 1:01
